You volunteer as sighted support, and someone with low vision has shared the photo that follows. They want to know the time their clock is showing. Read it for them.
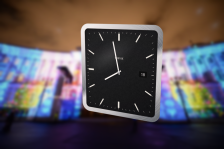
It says 7:58
